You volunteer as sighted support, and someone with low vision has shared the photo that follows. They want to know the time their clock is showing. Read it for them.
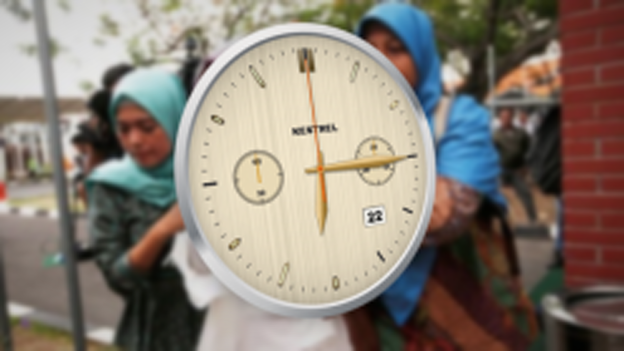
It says 6:15
